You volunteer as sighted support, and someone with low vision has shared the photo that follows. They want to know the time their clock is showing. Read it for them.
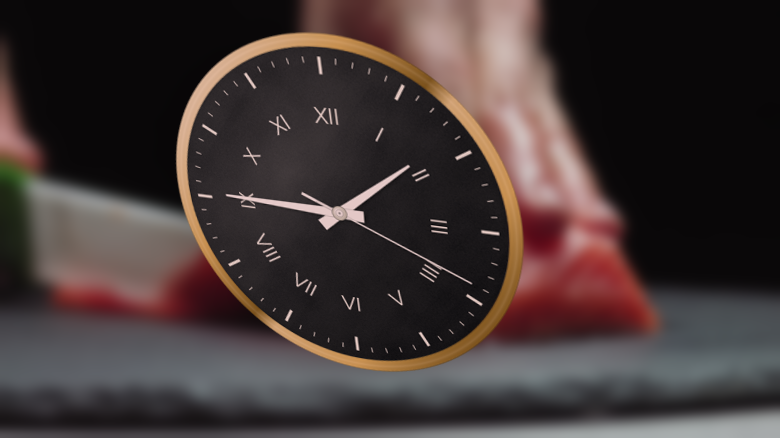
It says 1:45:19
